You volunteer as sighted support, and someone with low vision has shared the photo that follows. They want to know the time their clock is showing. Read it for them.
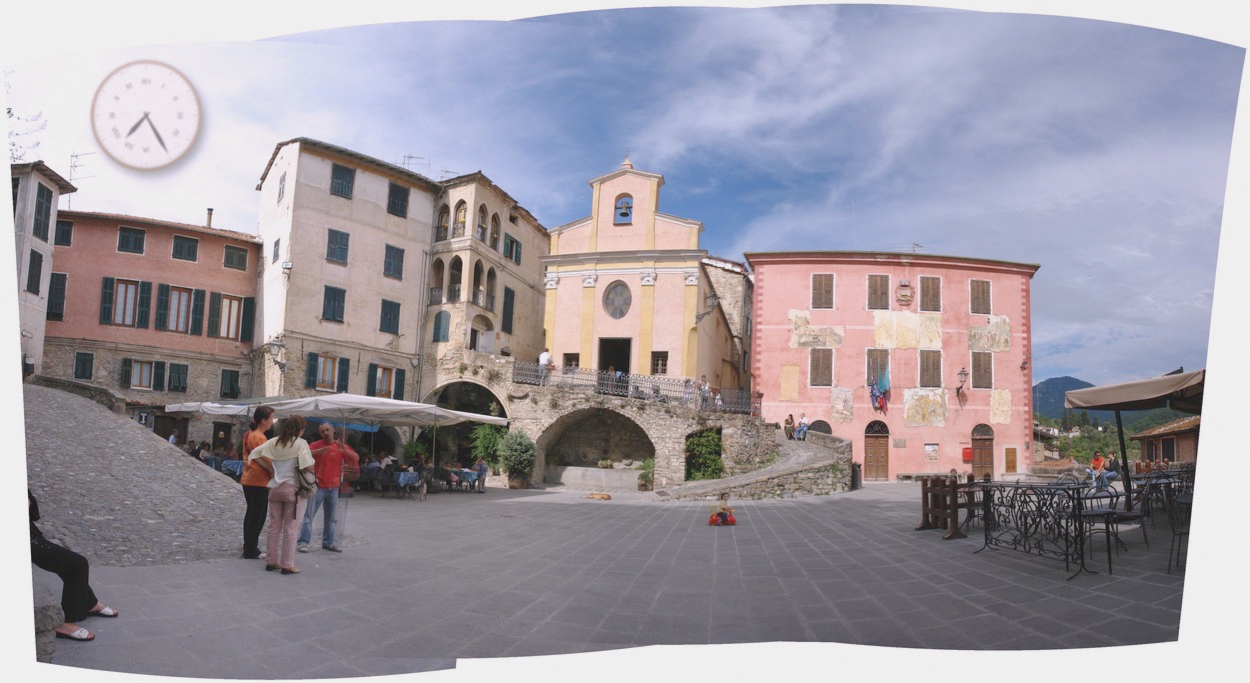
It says 7:25
